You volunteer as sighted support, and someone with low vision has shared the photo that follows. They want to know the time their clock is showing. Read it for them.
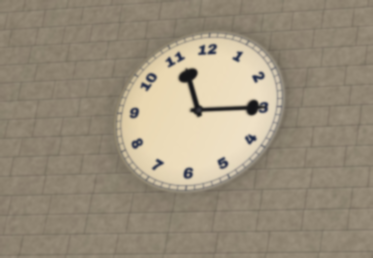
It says 11:15
